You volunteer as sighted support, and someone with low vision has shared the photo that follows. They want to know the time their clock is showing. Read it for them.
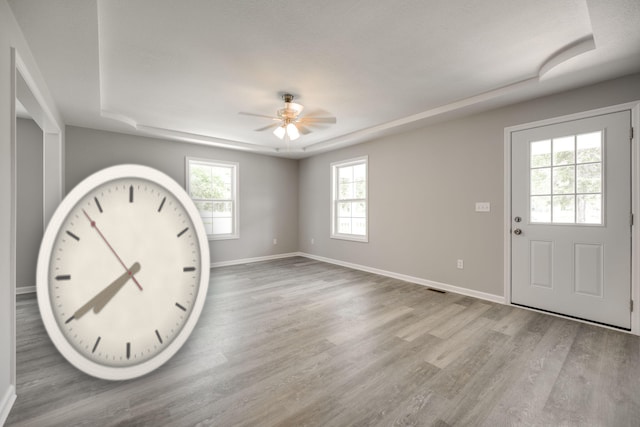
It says 7:39:53
